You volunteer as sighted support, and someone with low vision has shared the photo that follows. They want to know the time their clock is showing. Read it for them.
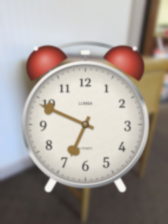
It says 6:49
